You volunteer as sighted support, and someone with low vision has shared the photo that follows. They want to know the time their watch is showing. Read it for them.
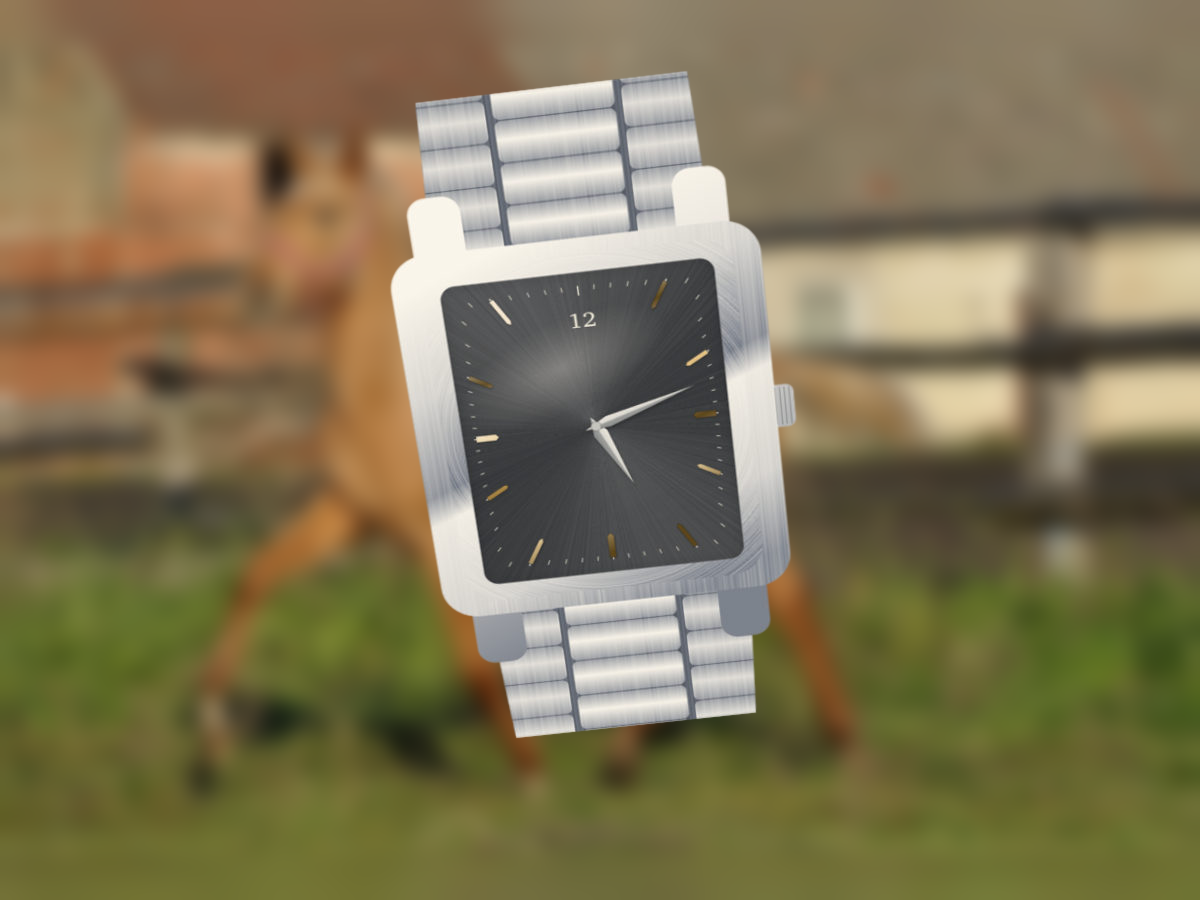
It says 5:12
